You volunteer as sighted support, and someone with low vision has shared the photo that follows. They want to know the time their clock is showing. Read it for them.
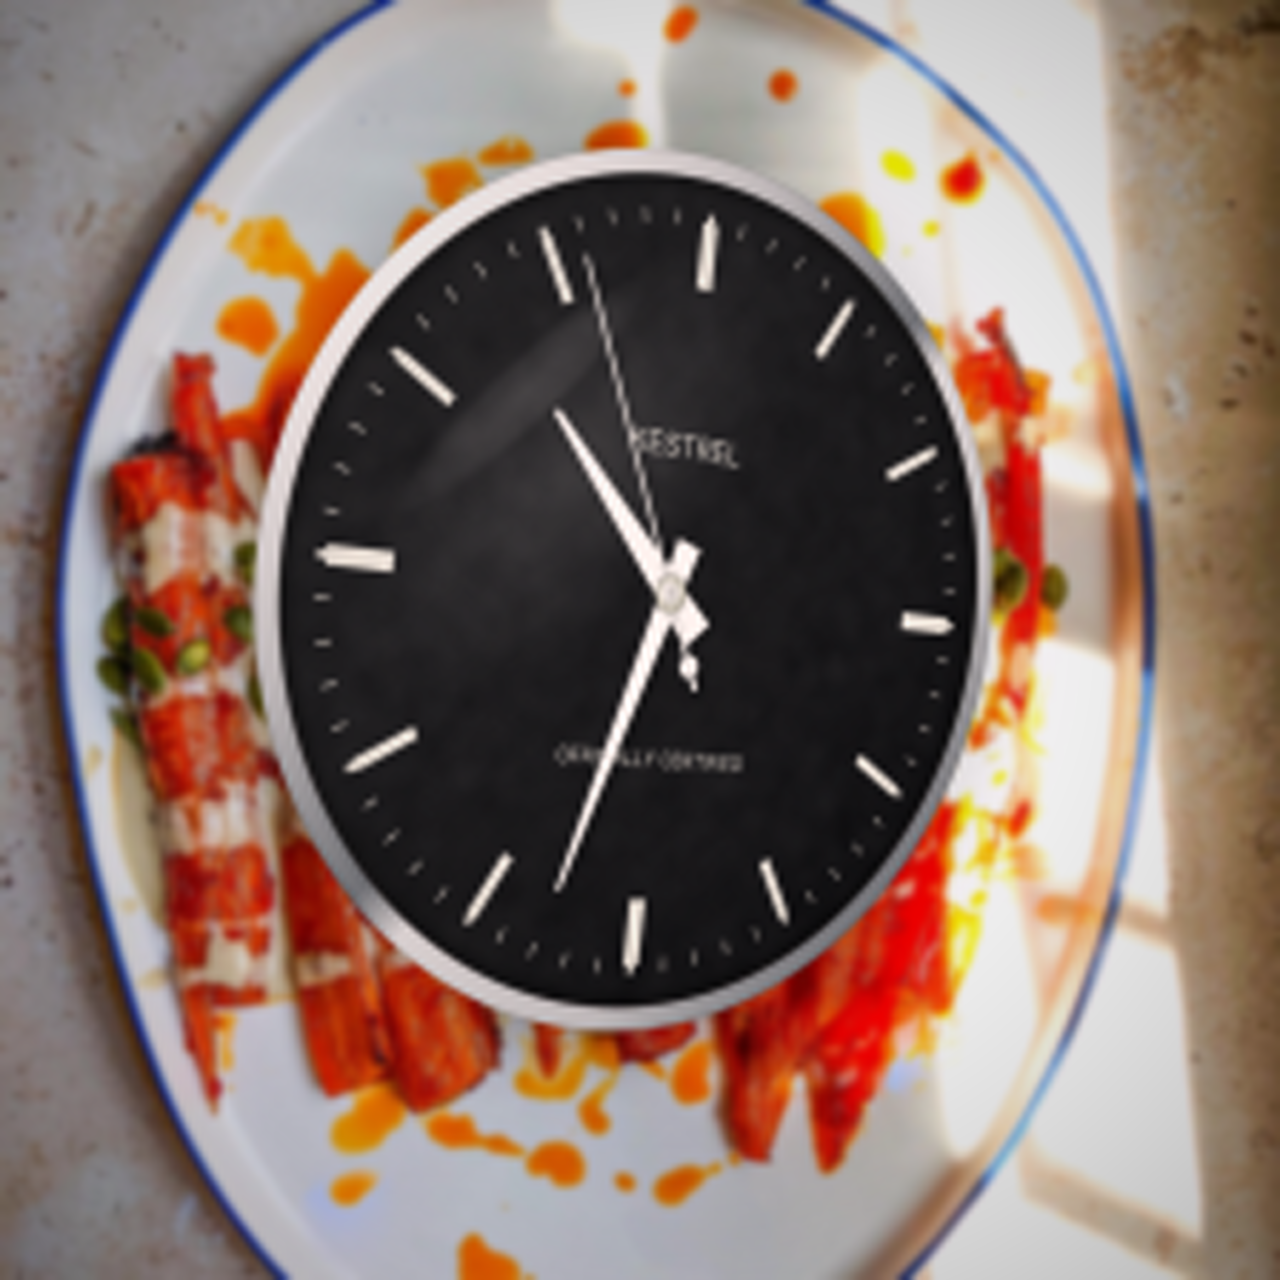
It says 10:32:56
